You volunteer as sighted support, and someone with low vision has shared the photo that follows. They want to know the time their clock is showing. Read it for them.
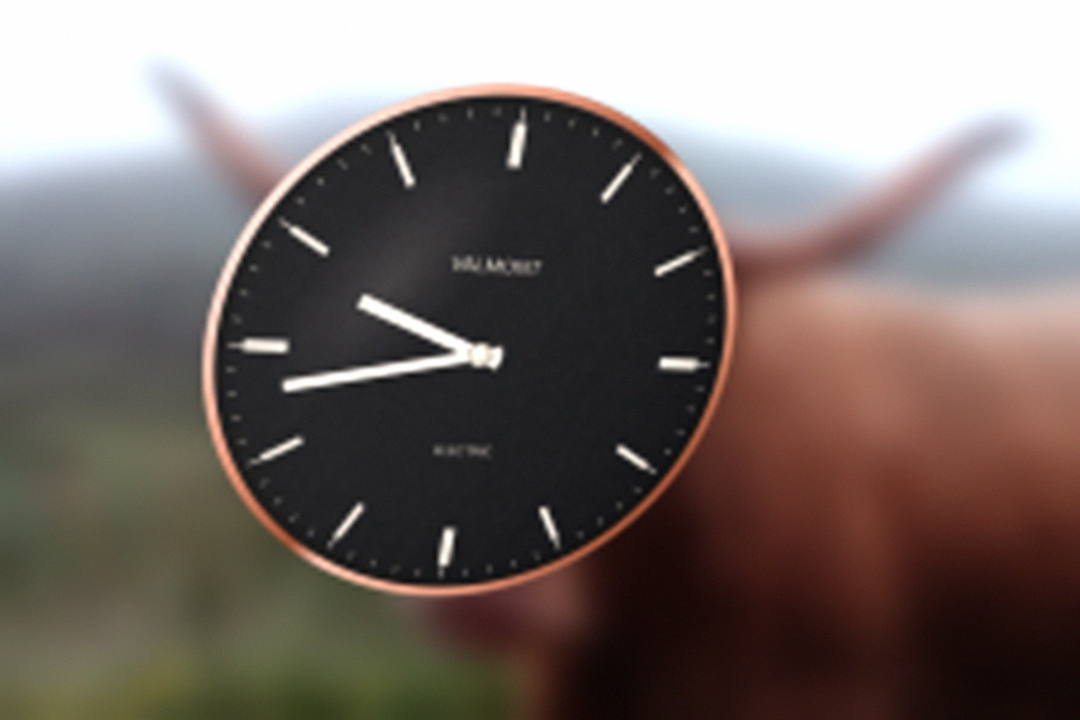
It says 9:43
